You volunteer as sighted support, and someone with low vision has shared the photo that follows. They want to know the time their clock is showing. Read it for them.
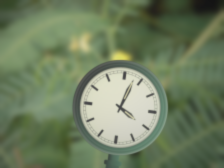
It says 4:03
